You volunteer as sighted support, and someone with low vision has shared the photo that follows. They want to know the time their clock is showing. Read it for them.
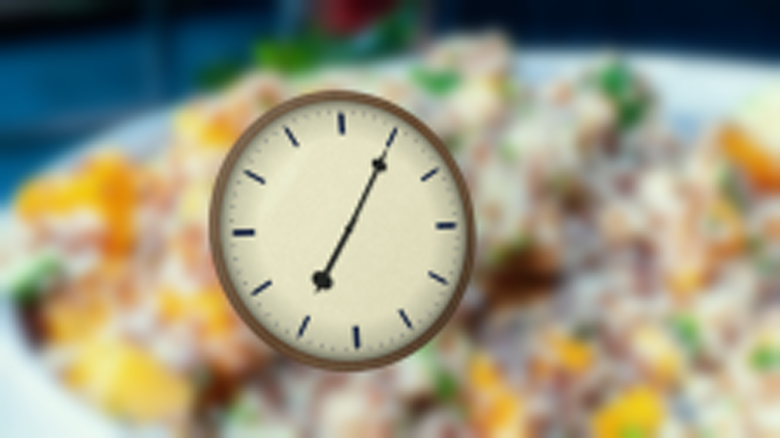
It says 7:05
